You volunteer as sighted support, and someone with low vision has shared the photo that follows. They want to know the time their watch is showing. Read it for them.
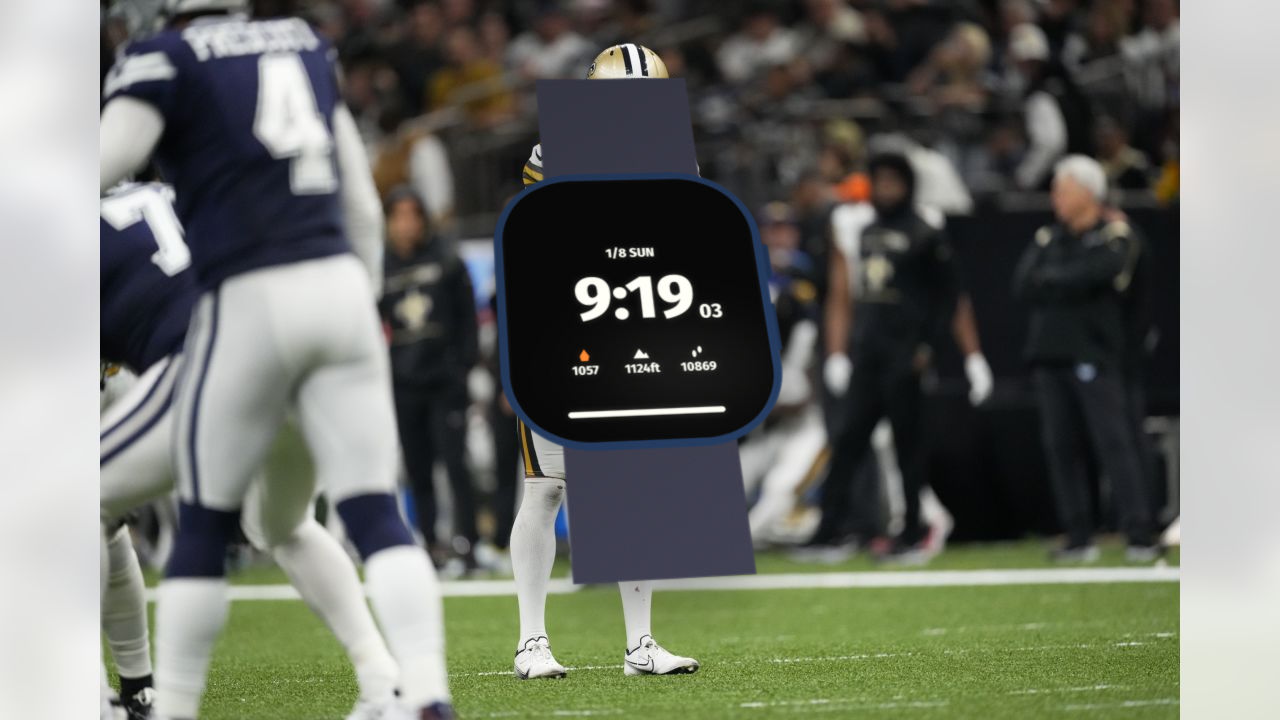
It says 9:19:03
